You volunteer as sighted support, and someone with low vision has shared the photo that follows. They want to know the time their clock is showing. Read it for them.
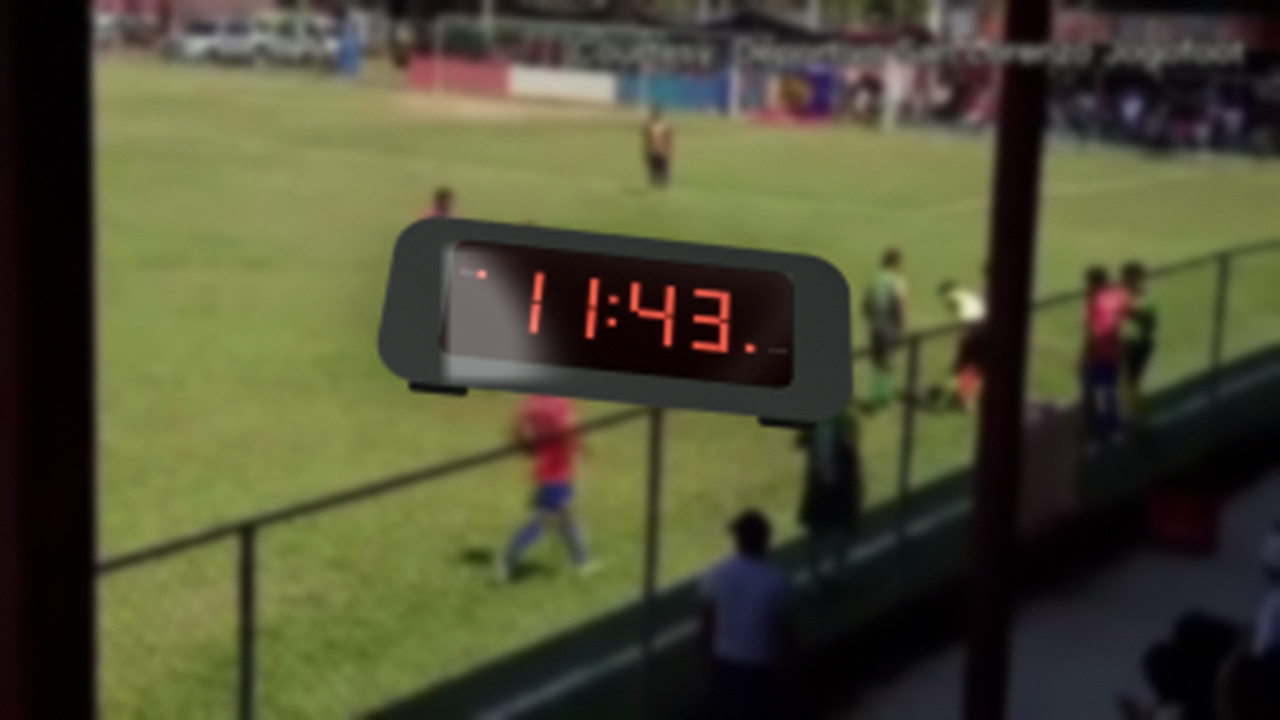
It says 11:43
